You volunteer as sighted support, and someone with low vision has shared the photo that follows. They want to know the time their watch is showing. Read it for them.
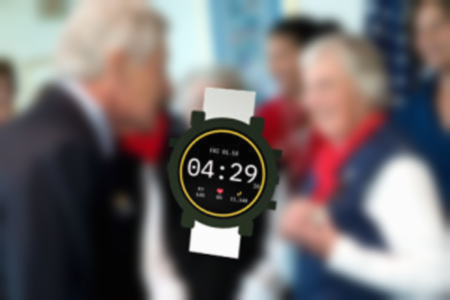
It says 4:29
